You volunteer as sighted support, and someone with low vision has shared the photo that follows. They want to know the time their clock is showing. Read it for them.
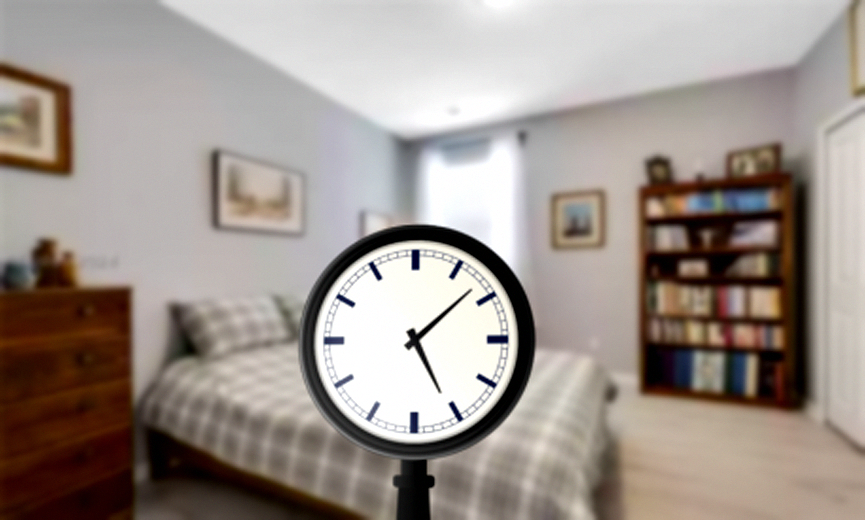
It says 5:08
